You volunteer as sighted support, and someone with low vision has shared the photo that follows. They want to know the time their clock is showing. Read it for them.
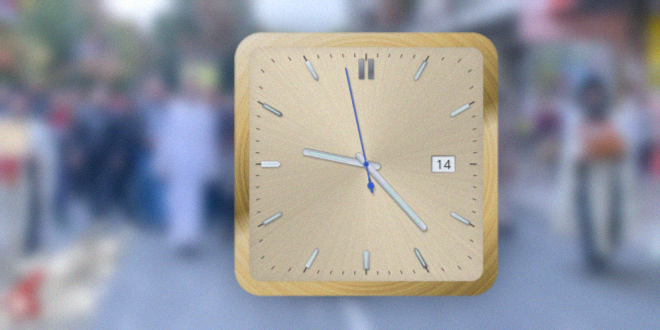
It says 9:22:58
